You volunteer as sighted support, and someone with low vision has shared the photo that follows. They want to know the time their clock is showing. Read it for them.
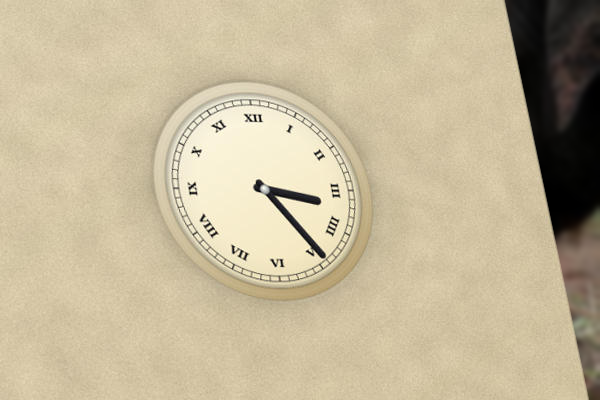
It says 3:24
